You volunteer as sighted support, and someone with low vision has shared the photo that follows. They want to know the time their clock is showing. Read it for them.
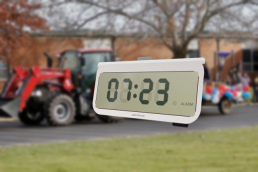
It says 7:23
